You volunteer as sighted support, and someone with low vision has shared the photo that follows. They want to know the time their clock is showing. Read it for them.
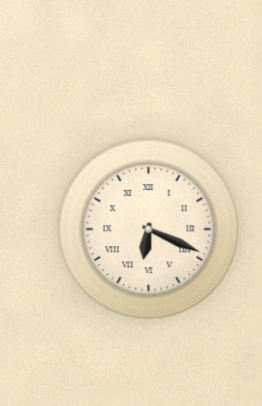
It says 6:19
